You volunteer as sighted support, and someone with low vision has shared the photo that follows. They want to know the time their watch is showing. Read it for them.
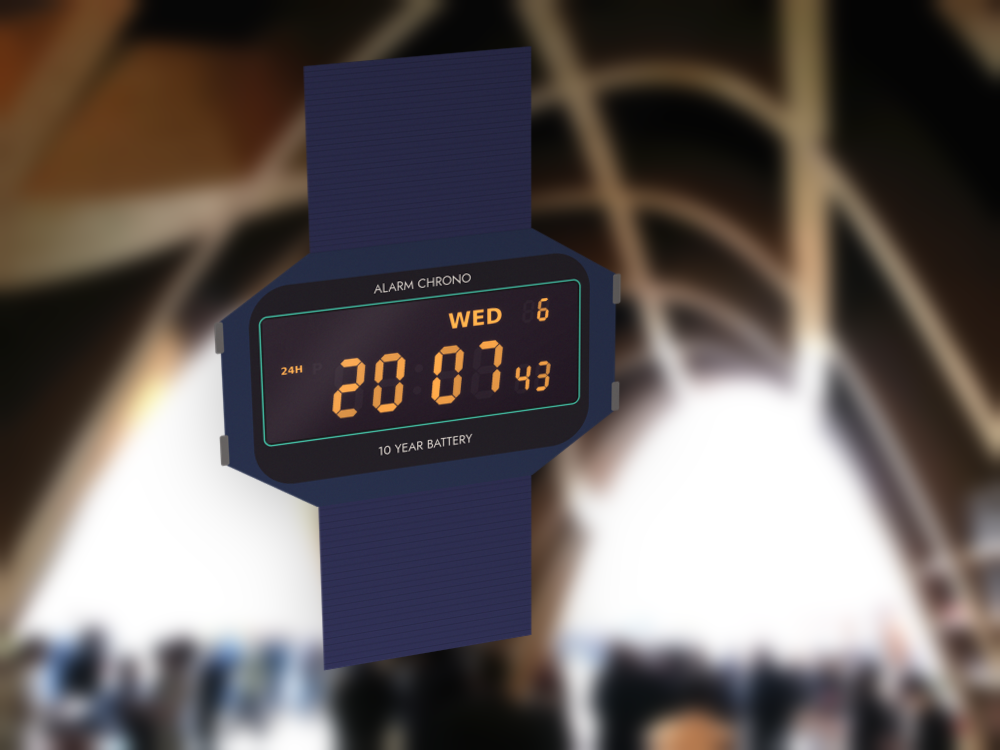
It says 20:07:43
